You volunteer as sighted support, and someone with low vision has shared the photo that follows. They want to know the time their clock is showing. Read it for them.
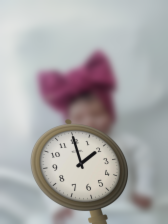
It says 2:00
